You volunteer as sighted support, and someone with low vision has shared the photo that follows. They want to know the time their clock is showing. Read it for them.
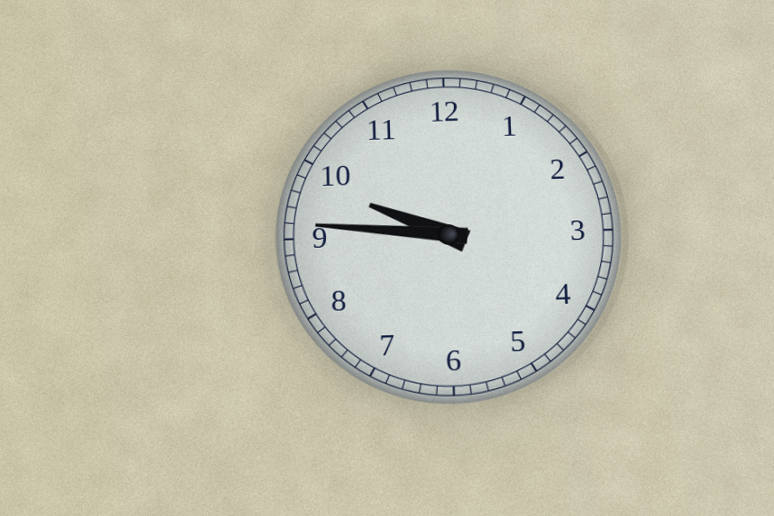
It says 9:46
